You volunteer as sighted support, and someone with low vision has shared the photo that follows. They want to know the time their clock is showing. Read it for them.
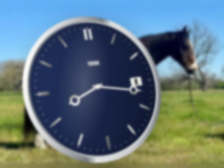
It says 8:17
